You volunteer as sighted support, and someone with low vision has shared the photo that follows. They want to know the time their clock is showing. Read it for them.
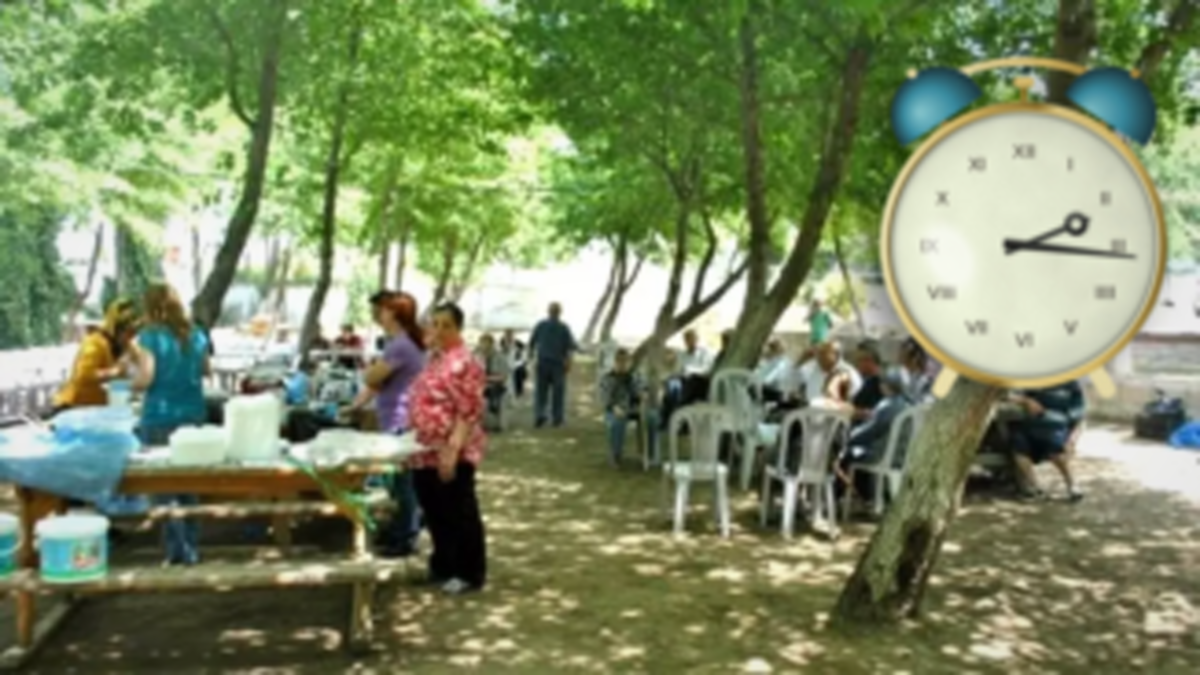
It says 2:16
